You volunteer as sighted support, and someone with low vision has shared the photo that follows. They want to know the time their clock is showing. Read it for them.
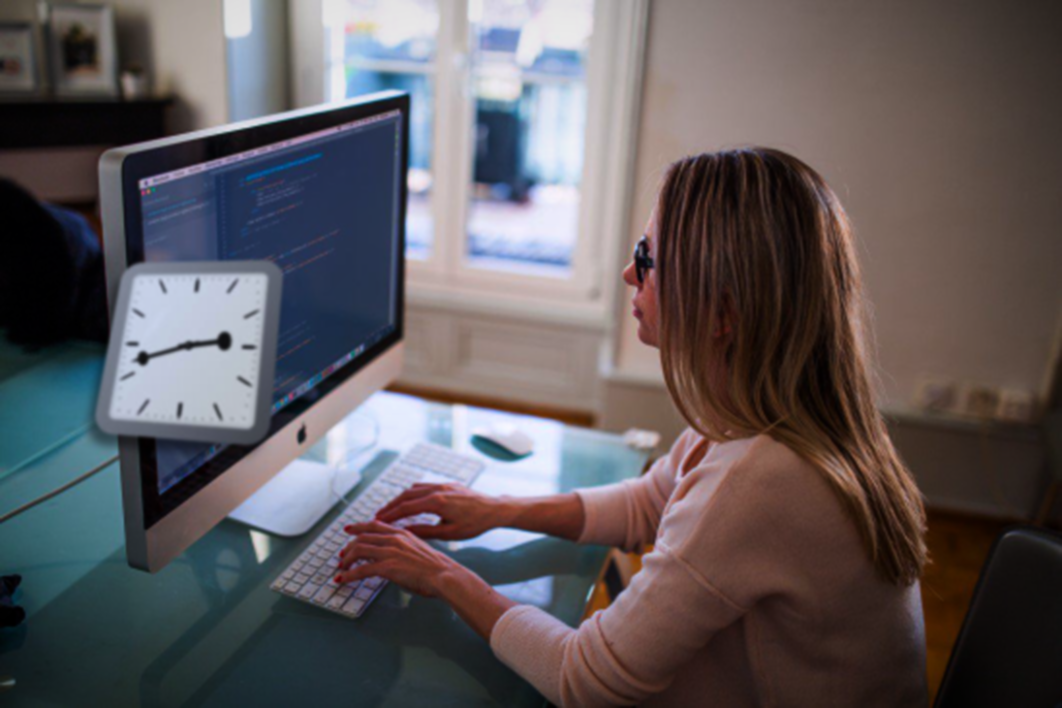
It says 2:42
